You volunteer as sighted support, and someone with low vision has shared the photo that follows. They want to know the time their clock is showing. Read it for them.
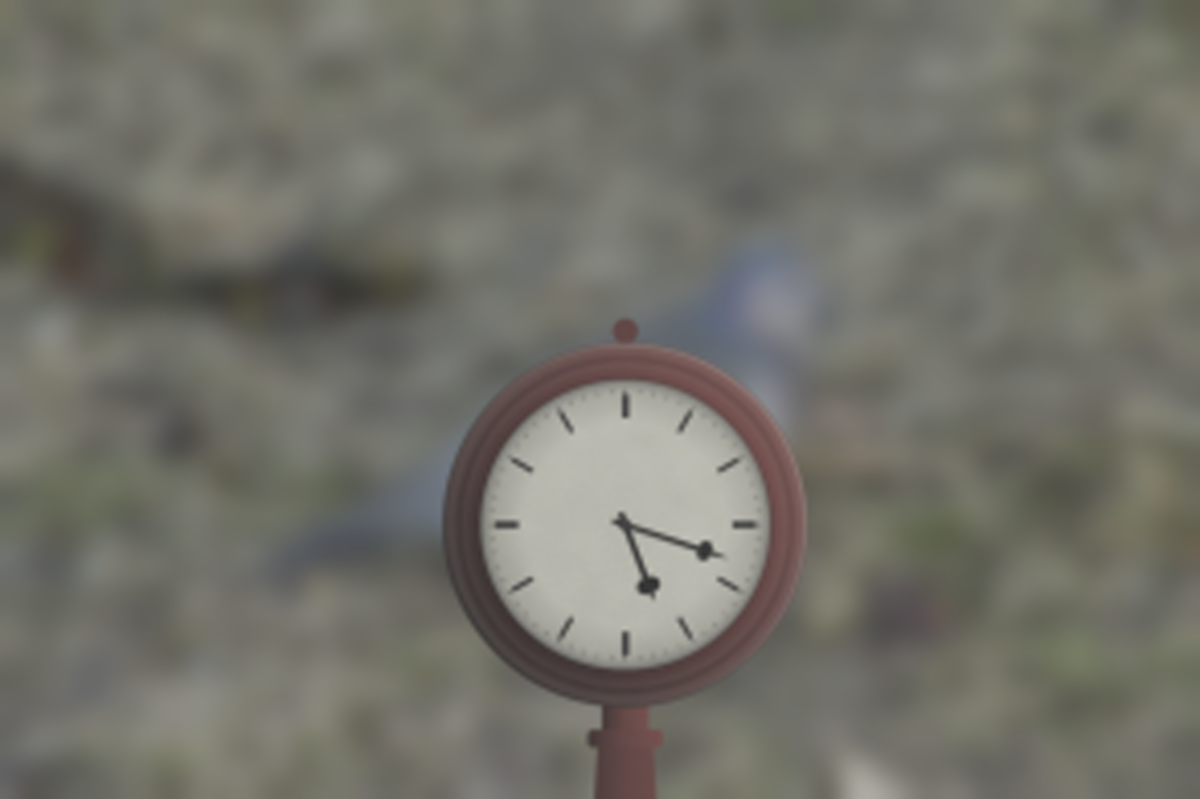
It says 5:18
